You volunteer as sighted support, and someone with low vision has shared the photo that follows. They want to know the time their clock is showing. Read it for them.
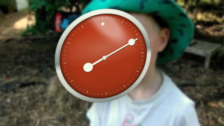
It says 8:11
